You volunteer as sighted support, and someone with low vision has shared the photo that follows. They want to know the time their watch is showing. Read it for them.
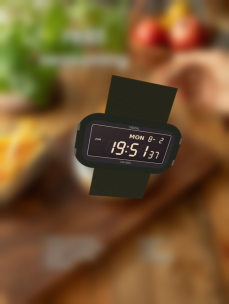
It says 19:51:37
